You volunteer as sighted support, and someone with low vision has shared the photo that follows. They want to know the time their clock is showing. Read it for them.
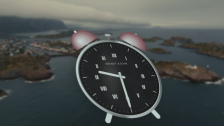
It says 9:30
